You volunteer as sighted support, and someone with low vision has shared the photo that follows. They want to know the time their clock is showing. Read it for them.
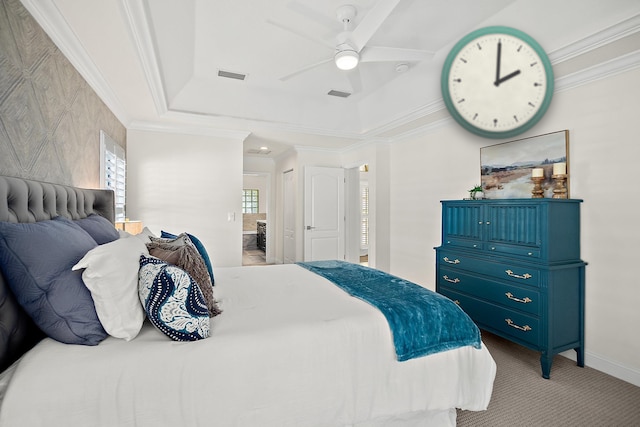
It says 2:00
